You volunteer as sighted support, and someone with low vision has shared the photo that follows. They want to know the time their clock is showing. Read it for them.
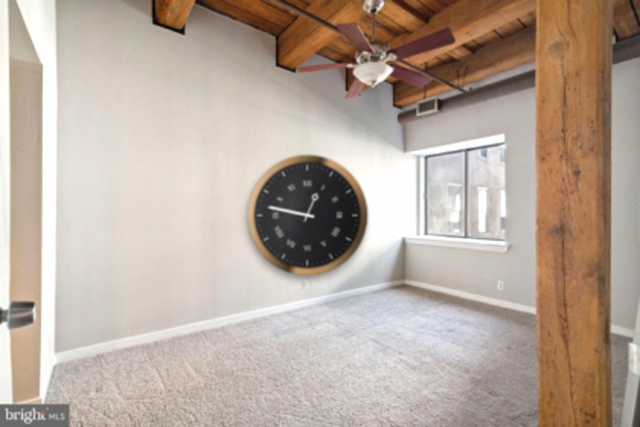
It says 12:47
